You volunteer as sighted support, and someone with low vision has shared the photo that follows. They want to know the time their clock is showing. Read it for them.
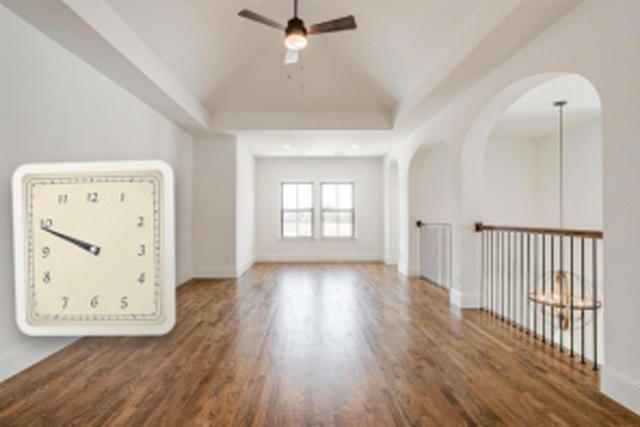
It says 9:49
